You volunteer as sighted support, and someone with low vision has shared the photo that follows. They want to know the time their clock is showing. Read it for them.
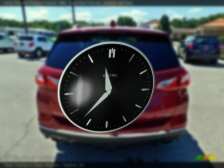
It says 11:37
